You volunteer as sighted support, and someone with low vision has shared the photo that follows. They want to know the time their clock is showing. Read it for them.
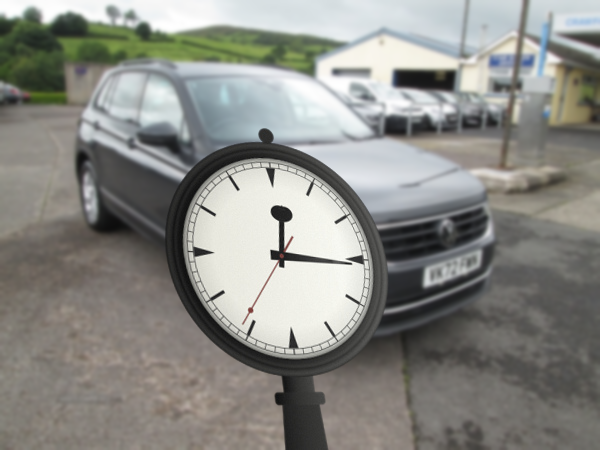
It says 12:15:36
